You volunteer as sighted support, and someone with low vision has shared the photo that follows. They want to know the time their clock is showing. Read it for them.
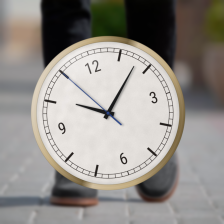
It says 10:07:55
